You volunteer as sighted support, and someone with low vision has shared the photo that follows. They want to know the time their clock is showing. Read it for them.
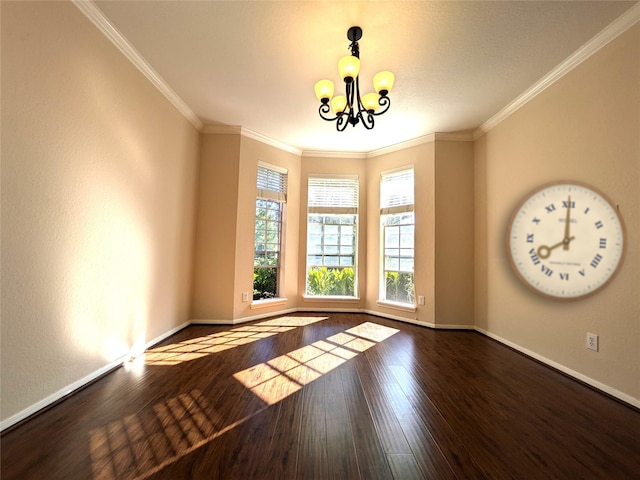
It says 8:00
